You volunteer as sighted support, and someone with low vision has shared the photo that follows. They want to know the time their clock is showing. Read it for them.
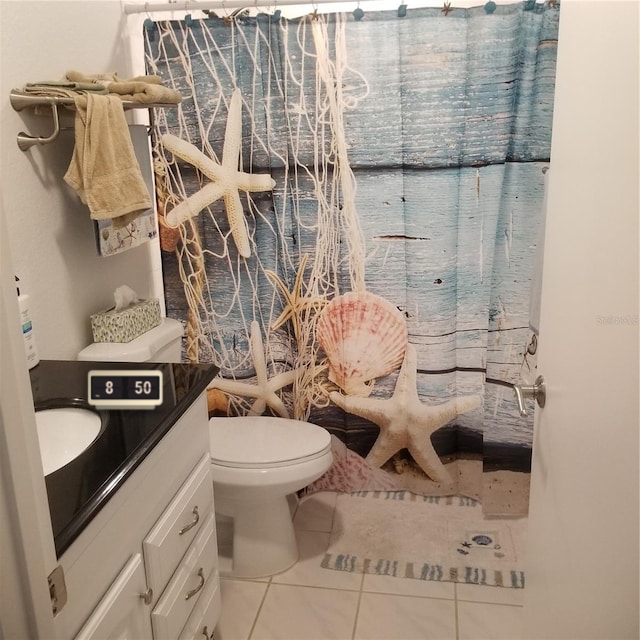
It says 8:50
